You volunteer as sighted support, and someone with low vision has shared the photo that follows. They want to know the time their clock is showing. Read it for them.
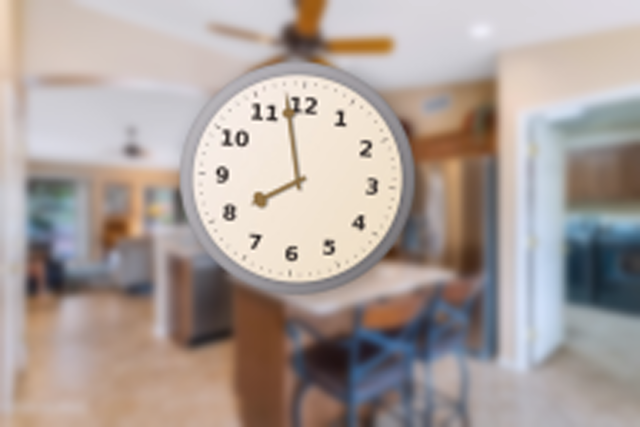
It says 7:58
